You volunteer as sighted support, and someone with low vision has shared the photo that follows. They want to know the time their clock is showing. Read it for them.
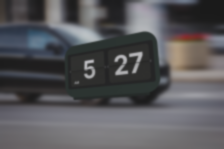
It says 5:27
